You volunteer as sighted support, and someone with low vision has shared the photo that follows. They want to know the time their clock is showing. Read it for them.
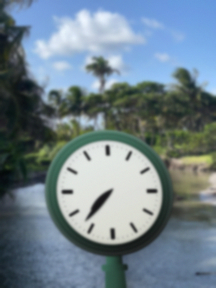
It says 7:37
